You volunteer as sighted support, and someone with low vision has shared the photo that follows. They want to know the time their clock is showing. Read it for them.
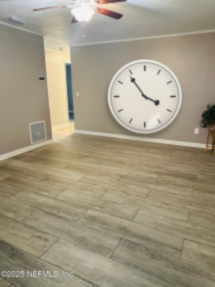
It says 3:54
